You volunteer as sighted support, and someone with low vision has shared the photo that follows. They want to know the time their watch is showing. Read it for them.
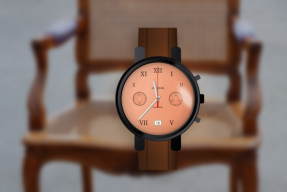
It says 11:37
